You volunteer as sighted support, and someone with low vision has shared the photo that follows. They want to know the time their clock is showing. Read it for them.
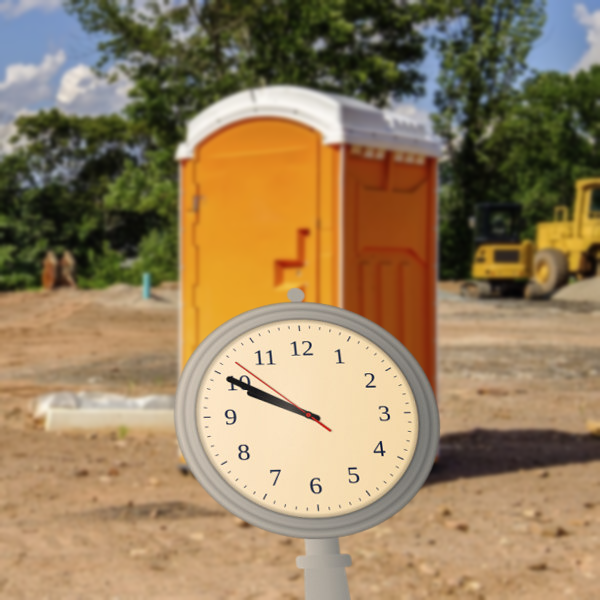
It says 9:49:52
